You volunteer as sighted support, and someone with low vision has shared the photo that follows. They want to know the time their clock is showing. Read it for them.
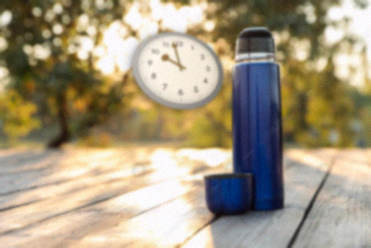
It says 9:58
